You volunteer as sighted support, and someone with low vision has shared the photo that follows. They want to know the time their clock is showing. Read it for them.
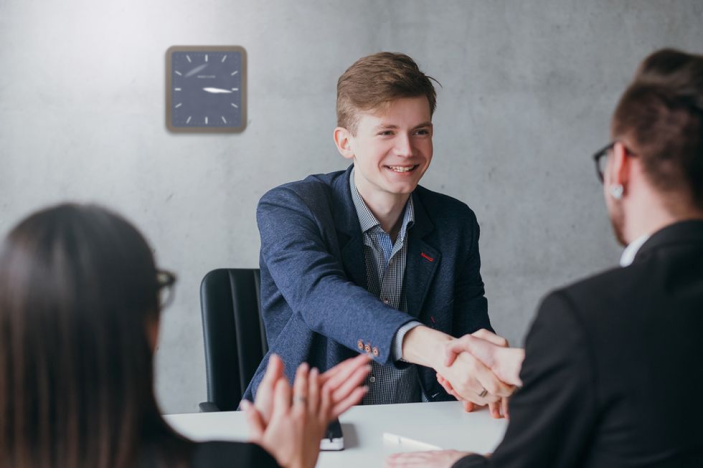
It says 3:16
